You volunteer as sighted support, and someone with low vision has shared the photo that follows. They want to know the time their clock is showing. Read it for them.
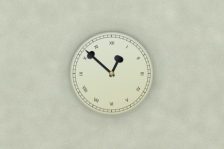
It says 12:52
